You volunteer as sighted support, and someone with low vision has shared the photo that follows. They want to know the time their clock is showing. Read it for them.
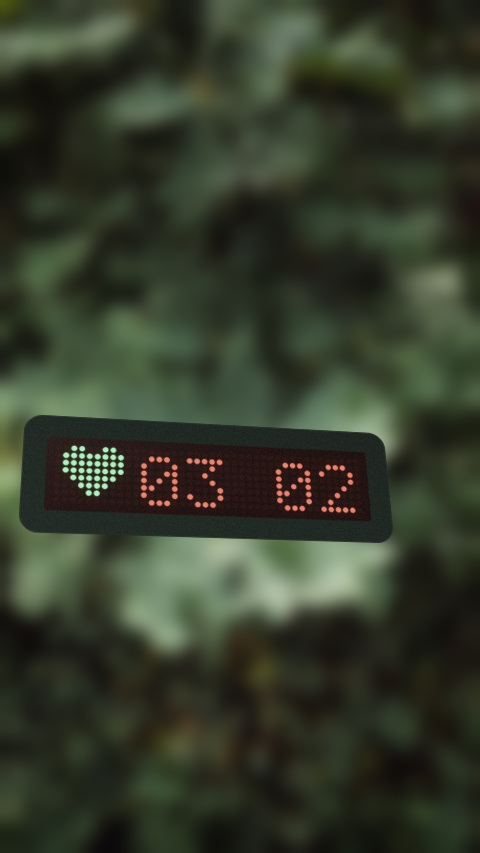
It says 3:02
